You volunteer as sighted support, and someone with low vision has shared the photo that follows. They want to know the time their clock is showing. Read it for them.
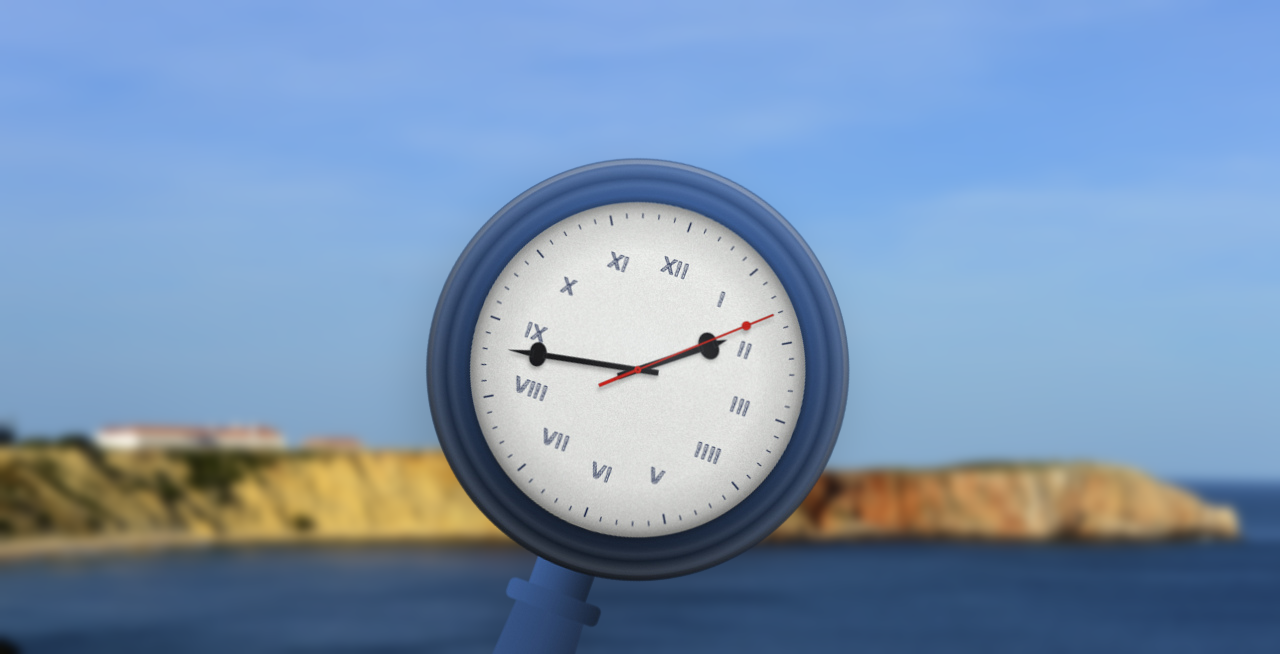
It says 1:43:08
